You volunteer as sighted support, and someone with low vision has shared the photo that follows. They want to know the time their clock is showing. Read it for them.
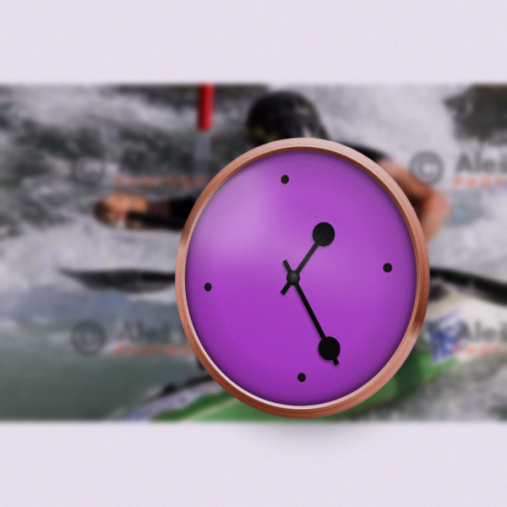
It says 1:26
